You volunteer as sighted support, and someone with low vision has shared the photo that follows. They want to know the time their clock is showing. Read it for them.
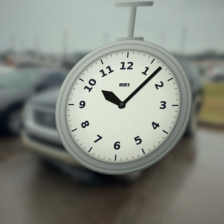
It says 10:07
